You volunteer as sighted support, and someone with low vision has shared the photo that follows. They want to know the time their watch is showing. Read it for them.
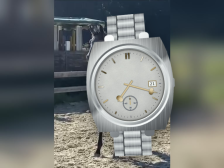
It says 7:18
